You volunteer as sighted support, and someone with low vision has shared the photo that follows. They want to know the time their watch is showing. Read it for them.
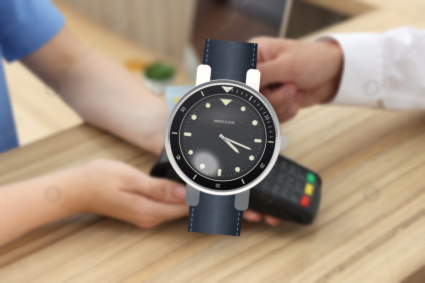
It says 4:18
